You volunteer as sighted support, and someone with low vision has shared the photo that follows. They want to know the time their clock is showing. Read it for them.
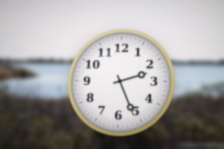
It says 2:26
